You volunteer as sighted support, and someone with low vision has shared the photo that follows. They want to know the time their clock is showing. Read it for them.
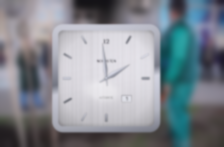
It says 1:59
